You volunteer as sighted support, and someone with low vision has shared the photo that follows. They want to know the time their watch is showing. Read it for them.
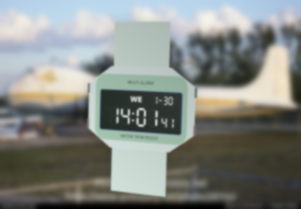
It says 14:01
